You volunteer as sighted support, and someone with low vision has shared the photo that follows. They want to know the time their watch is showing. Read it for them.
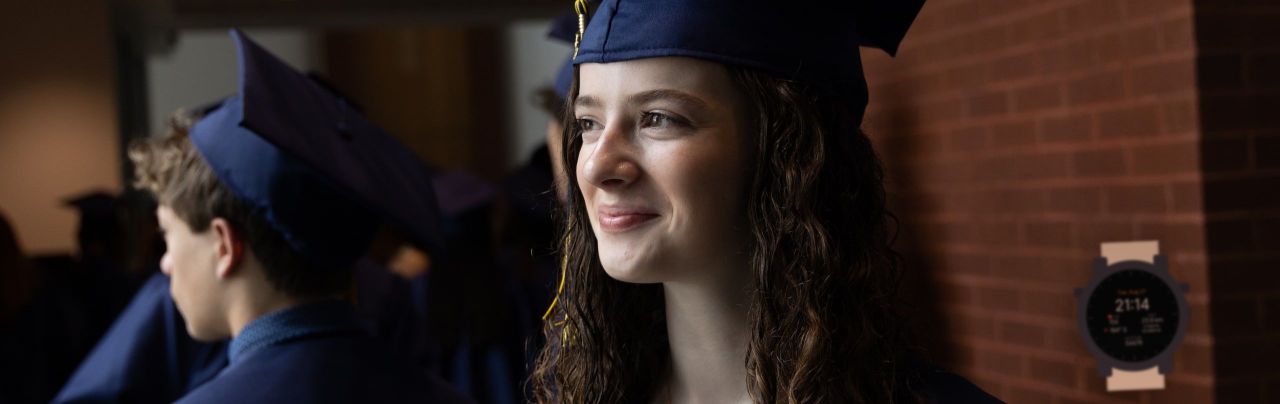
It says 21:14
